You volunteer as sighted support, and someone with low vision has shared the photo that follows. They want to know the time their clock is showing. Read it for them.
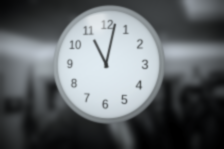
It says 11:02
